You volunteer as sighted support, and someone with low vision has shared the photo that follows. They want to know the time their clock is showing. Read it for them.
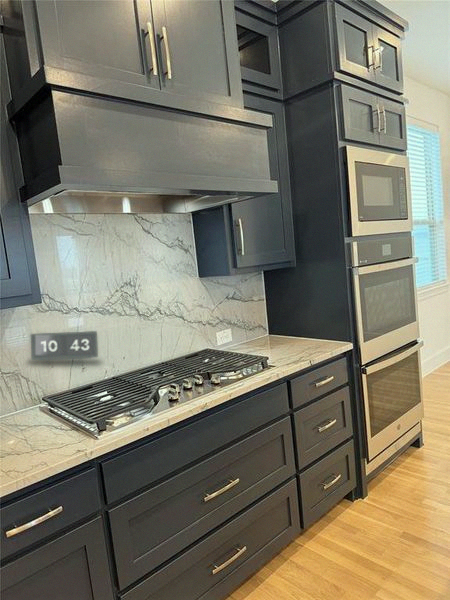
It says 10:43
